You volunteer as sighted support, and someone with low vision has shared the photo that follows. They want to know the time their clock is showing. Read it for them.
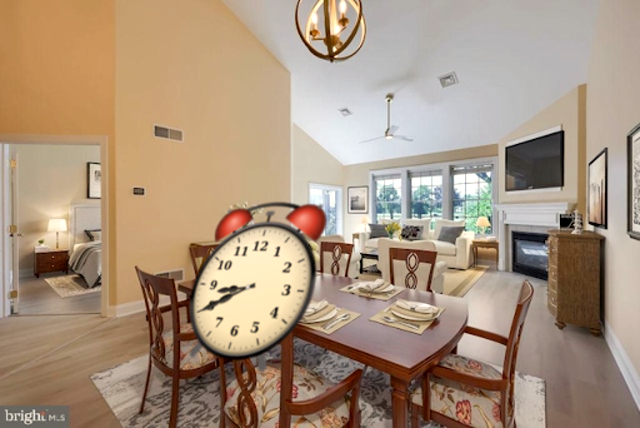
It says 8:40
